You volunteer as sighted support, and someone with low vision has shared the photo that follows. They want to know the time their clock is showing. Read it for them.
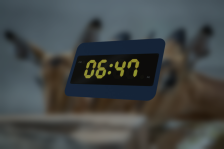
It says 6:47
